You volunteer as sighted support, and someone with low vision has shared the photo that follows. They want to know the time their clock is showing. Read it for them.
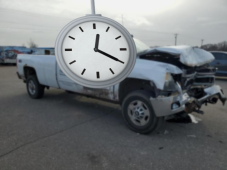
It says 12:20
